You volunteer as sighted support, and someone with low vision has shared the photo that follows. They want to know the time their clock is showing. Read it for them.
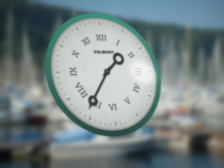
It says 1:36
